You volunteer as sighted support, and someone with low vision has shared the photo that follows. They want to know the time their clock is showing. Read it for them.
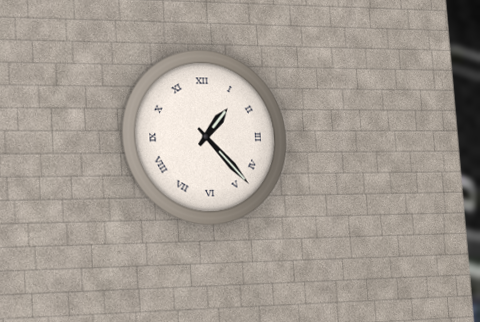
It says 1:23
